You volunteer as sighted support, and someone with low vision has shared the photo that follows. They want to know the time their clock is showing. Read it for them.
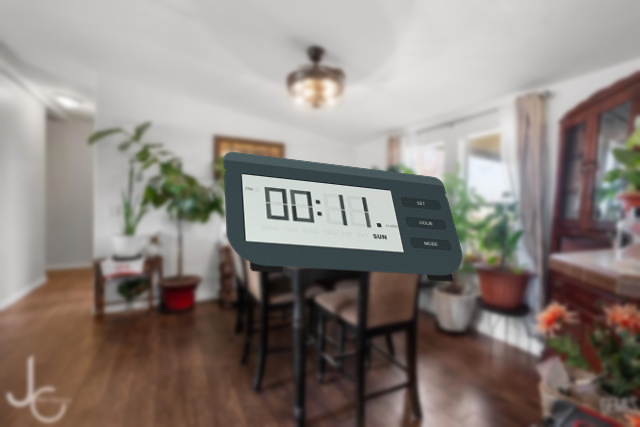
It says 0:11
